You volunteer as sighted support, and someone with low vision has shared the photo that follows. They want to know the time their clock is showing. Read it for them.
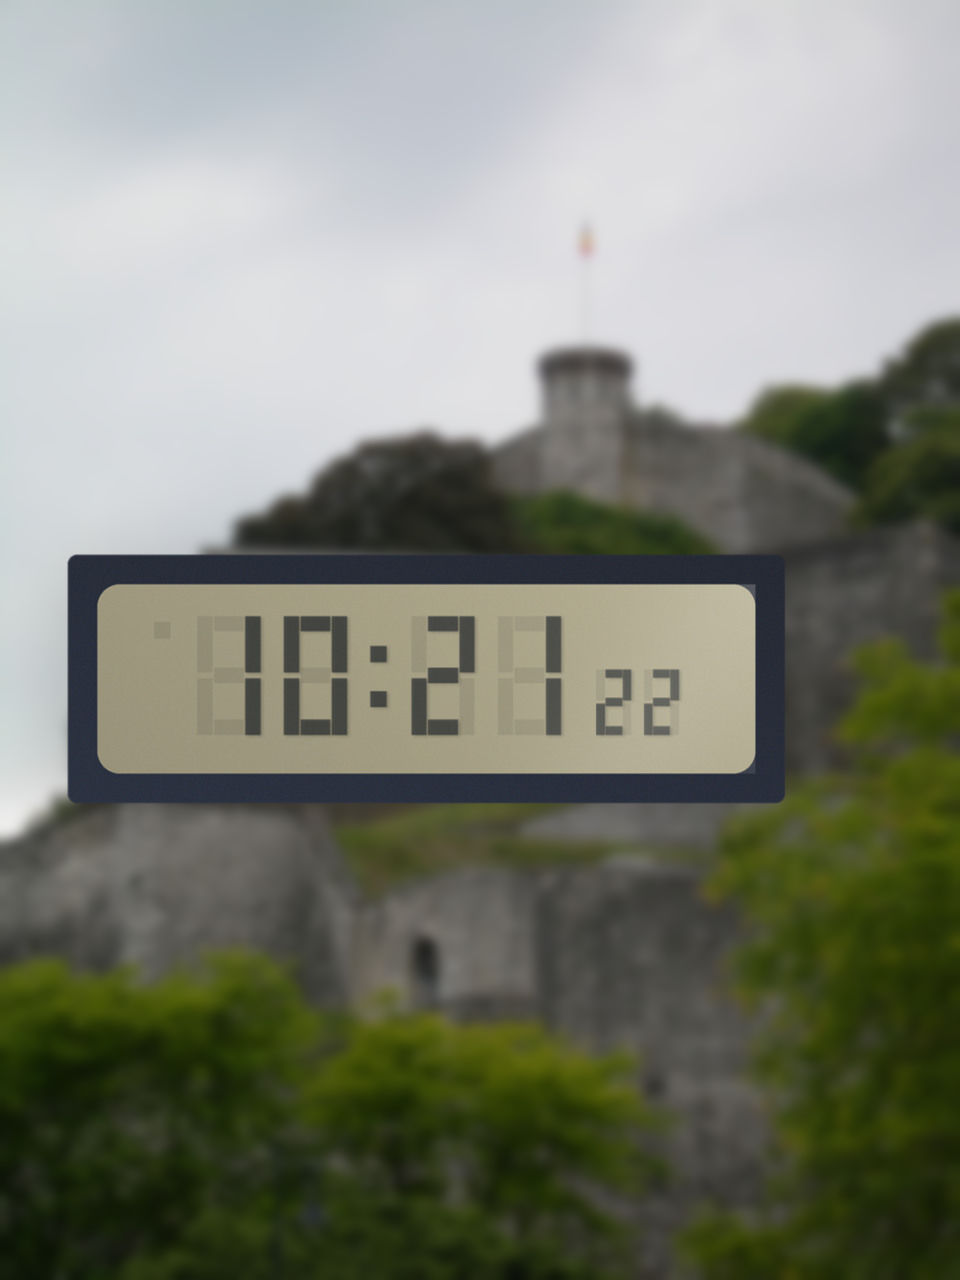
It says 10:21:22
